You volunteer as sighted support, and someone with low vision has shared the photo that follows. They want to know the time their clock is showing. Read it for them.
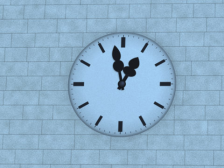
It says 12:58
